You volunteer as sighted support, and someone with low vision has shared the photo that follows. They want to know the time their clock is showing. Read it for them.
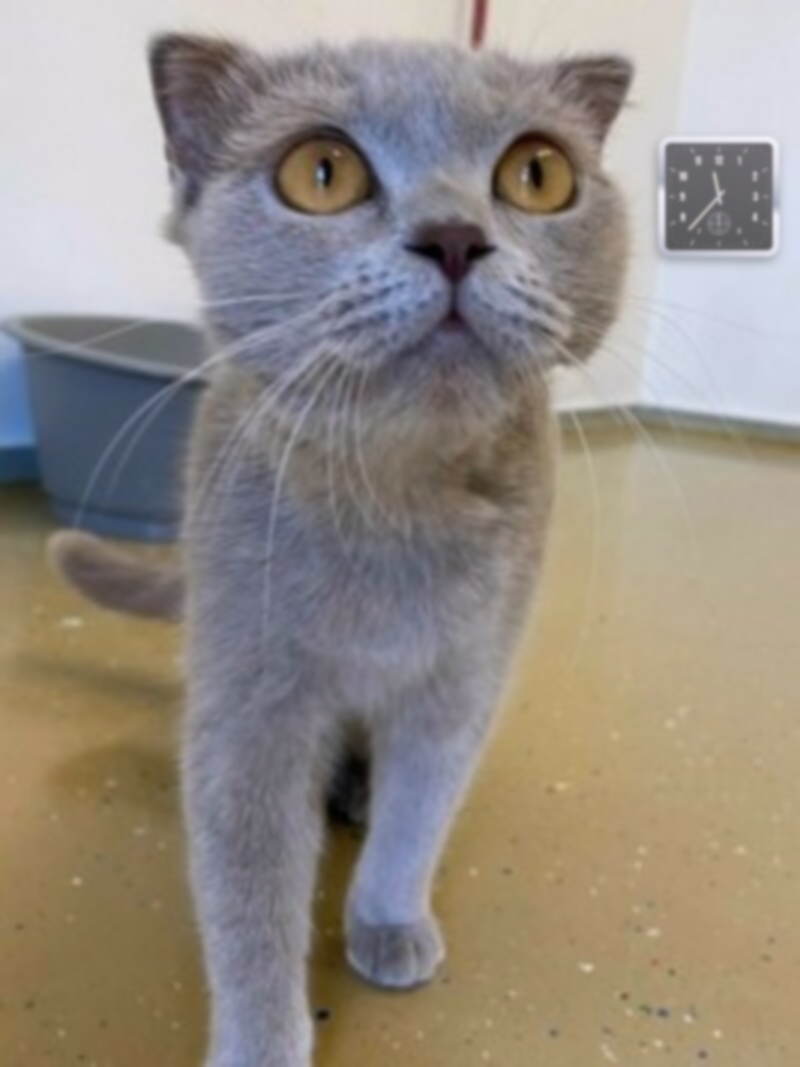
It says 11:37
